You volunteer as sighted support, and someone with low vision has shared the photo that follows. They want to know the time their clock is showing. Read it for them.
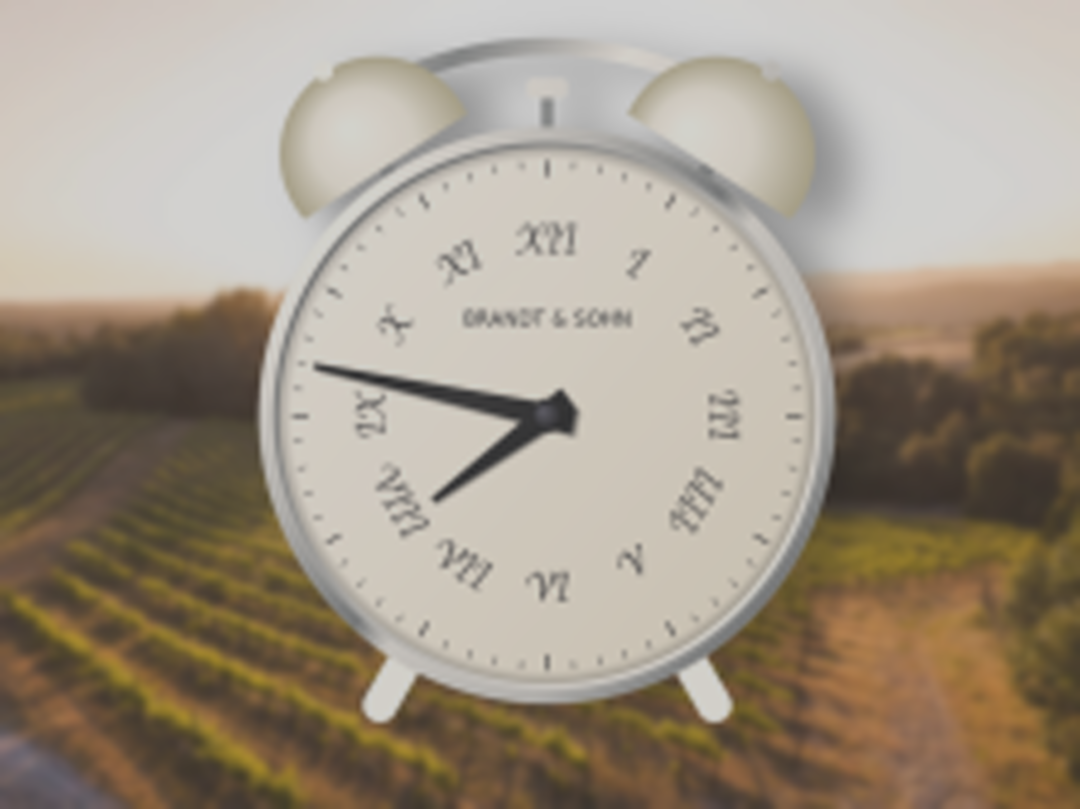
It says 7:47
